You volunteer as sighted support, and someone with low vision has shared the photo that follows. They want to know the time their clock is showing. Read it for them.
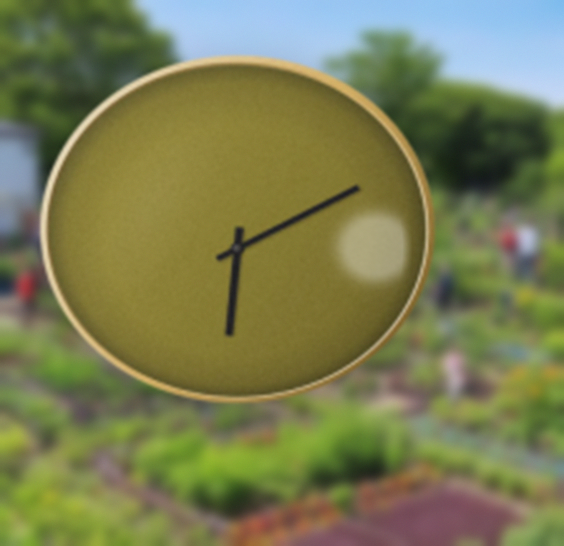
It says 6:10
